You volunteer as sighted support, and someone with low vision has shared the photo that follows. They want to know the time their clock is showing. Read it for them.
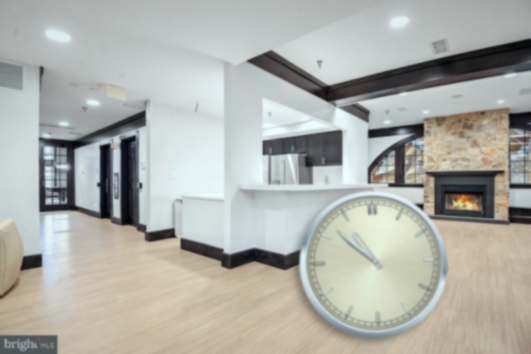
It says 10:52
